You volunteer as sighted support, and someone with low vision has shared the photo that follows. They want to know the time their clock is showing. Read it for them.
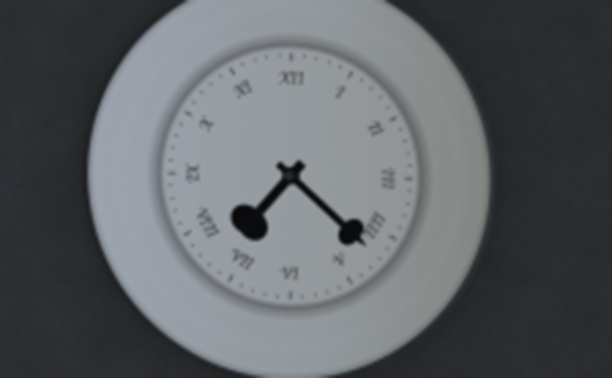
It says 7:22
